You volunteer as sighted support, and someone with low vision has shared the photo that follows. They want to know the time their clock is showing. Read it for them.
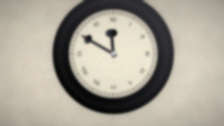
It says 11:50
